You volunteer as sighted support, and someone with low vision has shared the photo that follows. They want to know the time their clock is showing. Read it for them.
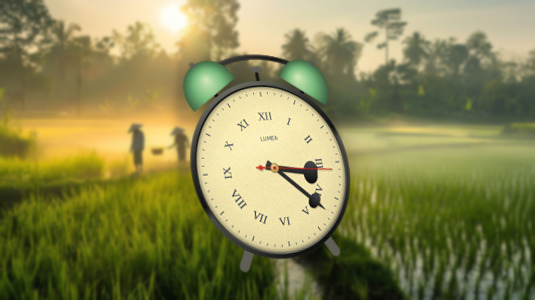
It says 3:22:16
